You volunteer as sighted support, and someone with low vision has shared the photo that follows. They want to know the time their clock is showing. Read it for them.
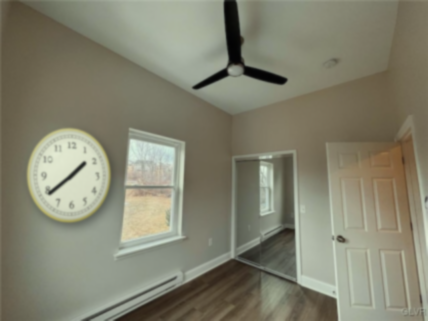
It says 1:39
